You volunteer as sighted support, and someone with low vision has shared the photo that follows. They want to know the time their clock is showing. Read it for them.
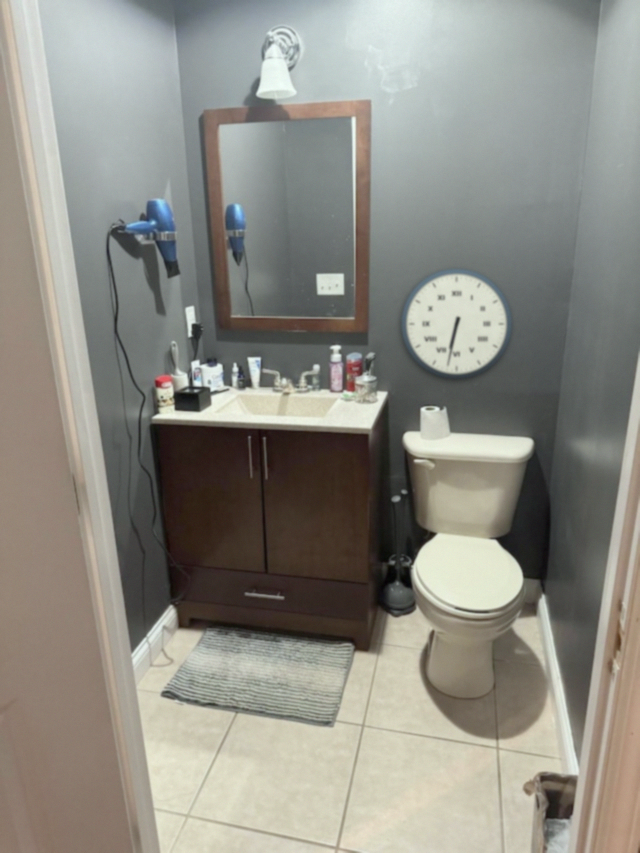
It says 6:32
